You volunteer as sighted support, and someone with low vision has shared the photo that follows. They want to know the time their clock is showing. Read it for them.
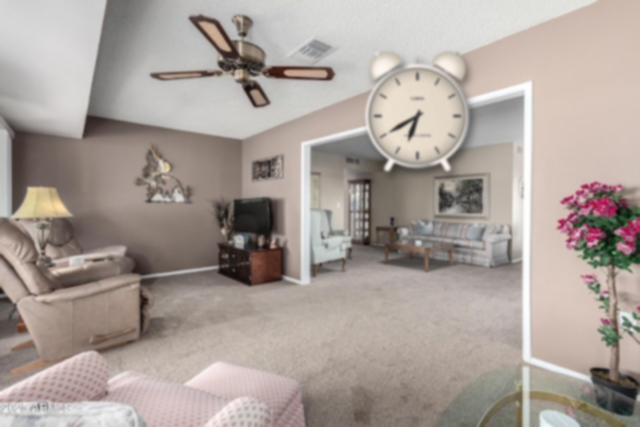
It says 6:40
